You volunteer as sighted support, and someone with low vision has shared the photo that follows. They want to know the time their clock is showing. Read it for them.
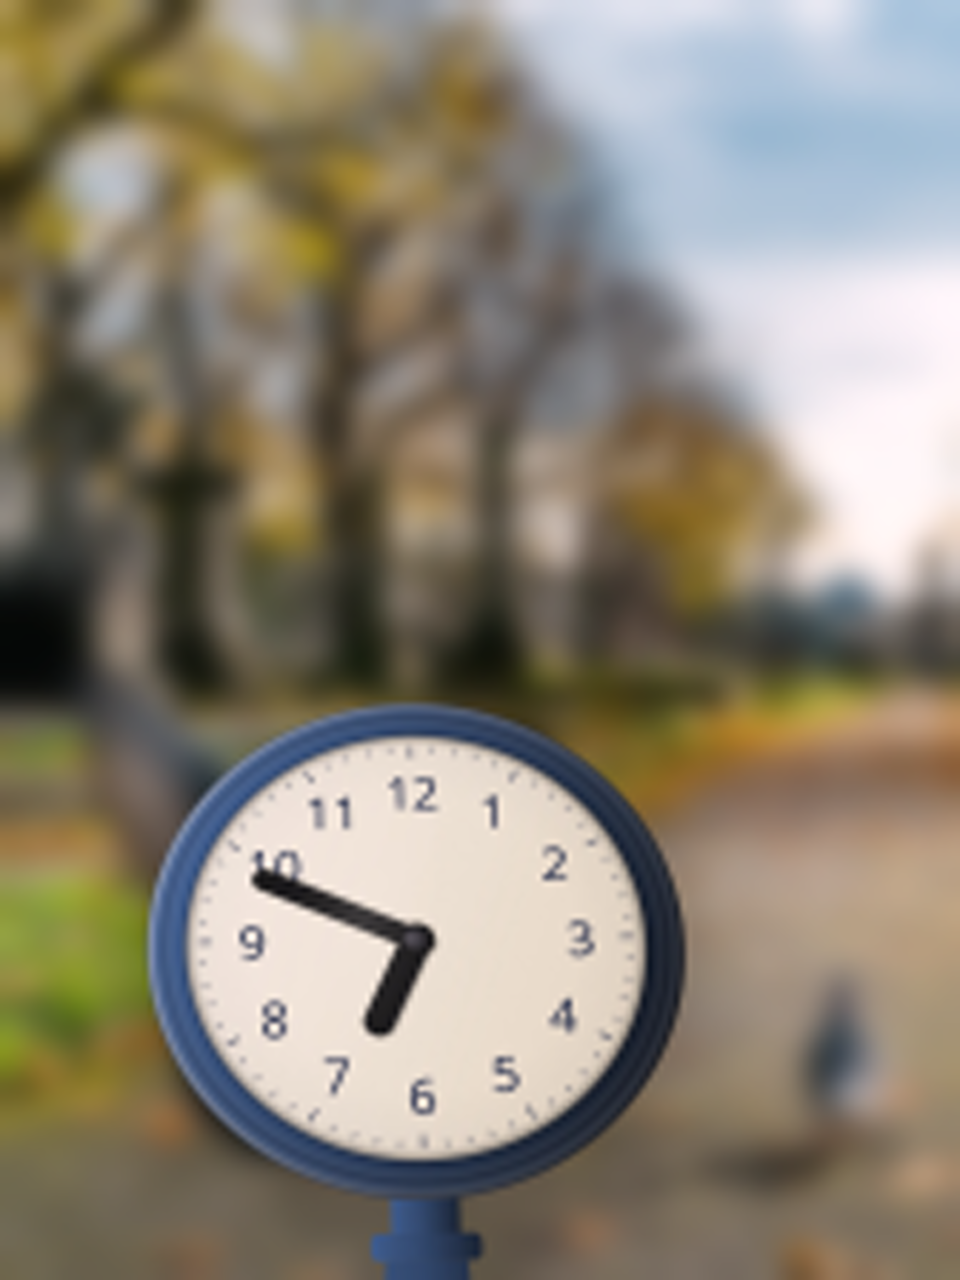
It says 6:49
